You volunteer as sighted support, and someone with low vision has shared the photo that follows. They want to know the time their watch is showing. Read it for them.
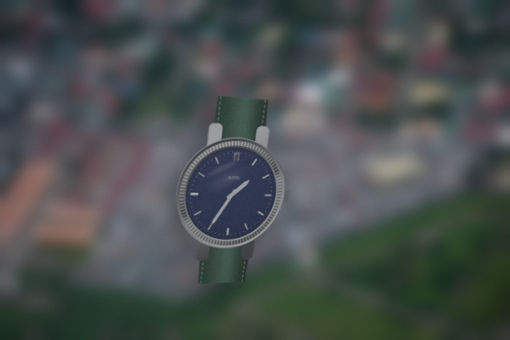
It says 1:35
